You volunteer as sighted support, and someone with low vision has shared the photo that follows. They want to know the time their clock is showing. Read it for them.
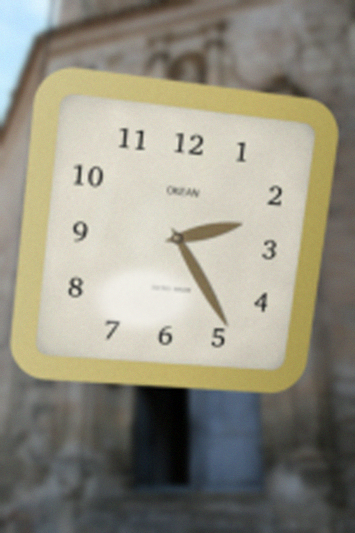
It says 2:24
